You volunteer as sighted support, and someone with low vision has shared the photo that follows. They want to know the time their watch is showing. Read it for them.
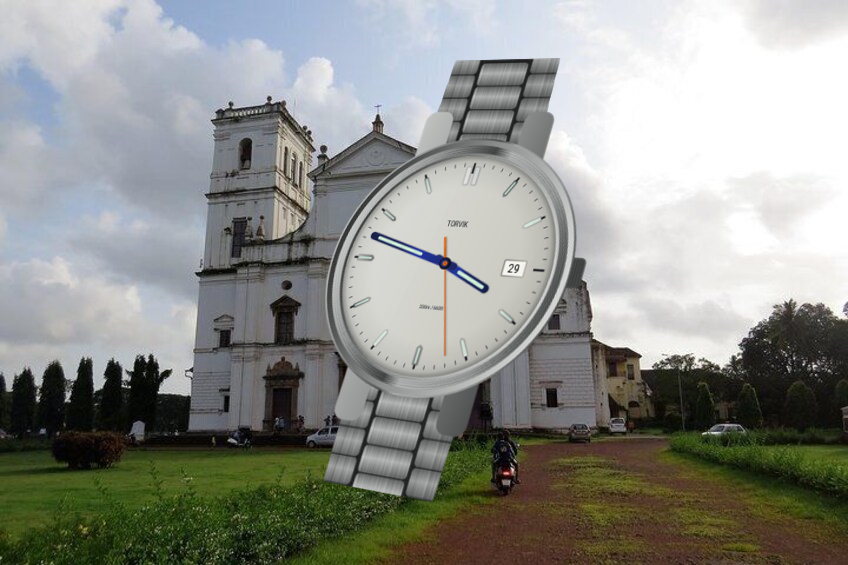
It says 3:47:27
